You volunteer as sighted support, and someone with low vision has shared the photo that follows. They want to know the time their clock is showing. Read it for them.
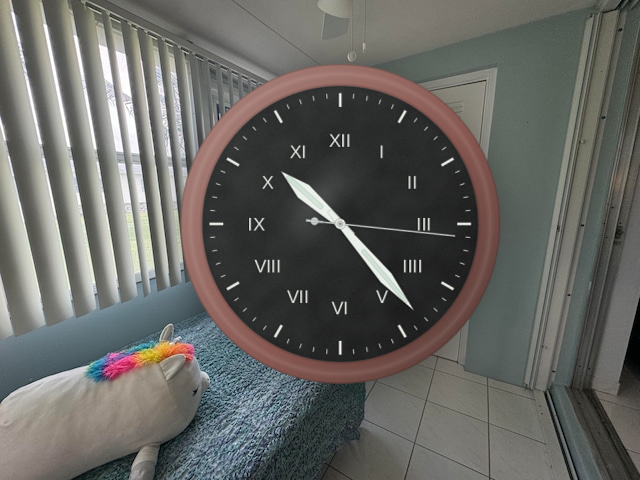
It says 10:23:16
